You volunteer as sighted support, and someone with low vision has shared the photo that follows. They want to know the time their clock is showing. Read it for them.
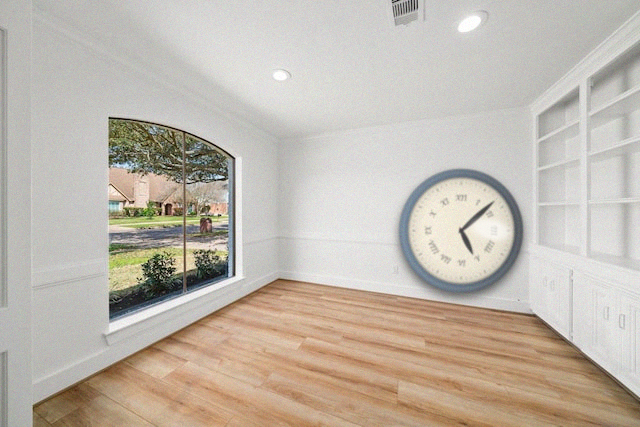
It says 5:08
